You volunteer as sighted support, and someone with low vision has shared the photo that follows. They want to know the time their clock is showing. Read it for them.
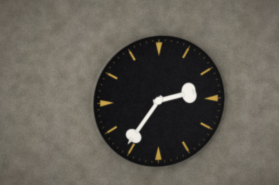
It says 2:36
